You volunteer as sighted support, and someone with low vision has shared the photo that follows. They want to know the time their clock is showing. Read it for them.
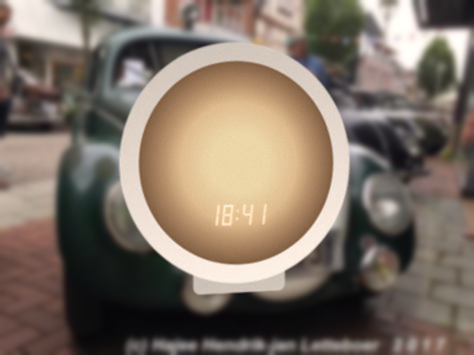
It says 18:41
